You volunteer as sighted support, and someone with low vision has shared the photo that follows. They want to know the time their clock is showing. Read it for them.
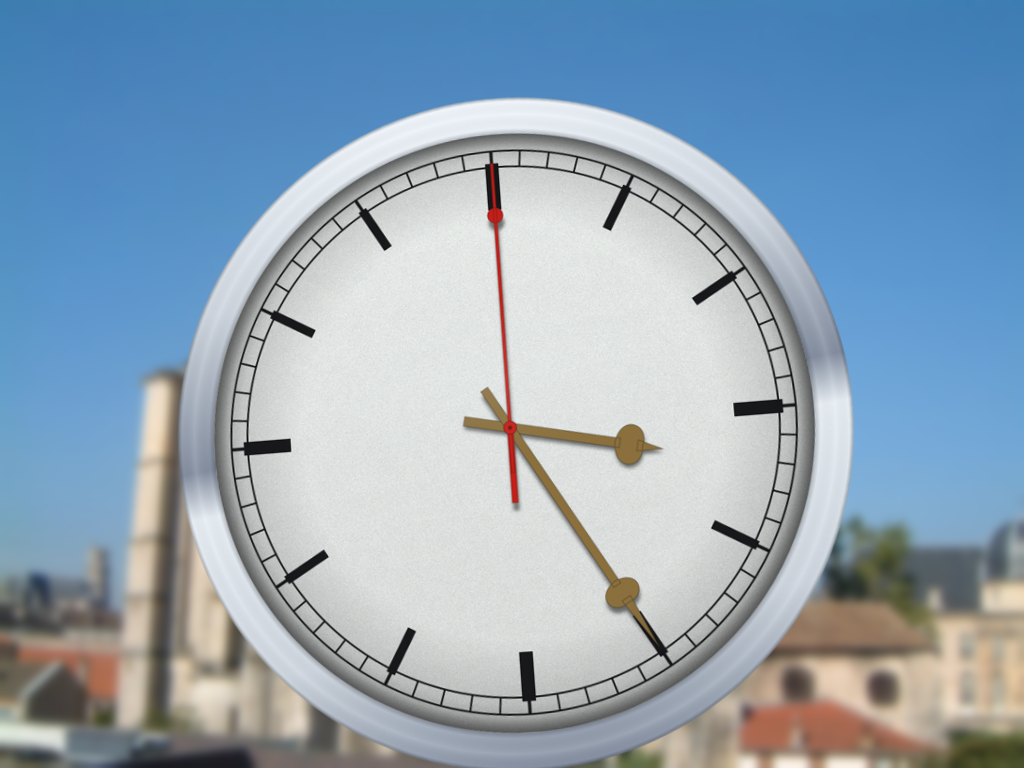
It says 3:25:00
